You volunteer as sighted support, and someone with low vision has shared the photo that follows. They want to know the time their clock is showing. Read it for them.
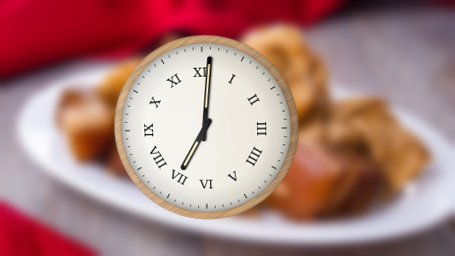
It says 7:01
